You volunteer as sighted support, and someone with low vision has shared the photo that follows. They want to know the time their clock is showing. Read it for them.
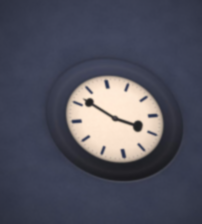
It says 3:52
